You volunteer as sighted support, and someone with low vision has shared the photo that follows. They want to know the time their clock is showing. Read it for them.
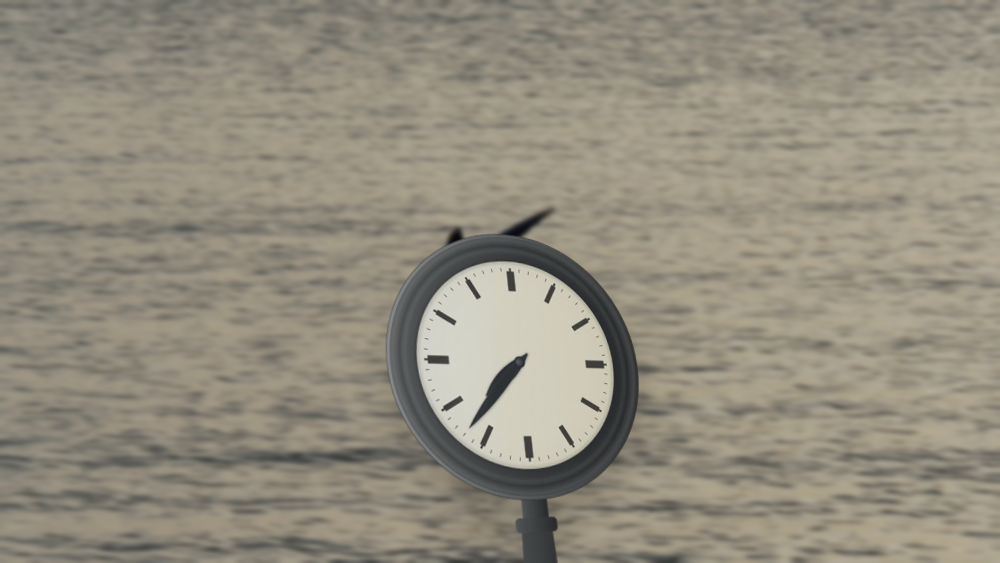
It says 7:37
